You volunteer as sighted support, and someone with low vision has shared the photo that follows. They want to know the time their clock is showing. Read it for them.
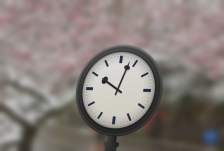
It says 10:03
